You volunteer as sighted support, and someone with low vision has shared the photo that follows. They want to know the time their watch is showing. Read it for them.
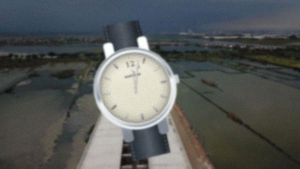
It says 12:03
